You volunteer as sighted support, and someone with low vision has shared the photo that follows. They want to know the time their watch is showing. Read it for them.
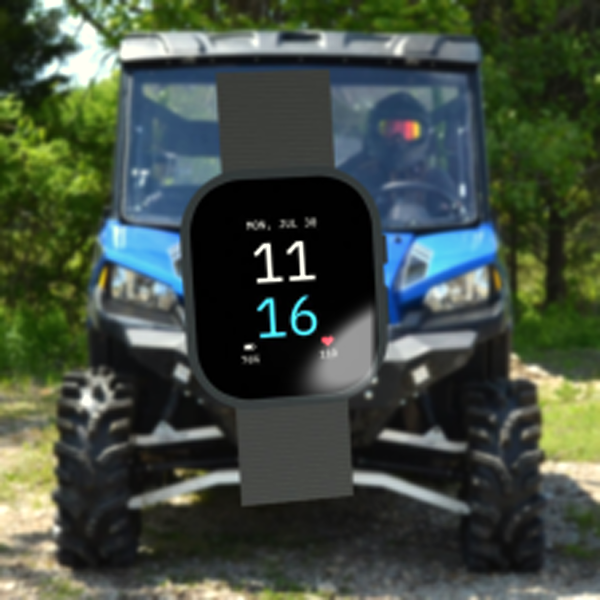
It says 11:16
